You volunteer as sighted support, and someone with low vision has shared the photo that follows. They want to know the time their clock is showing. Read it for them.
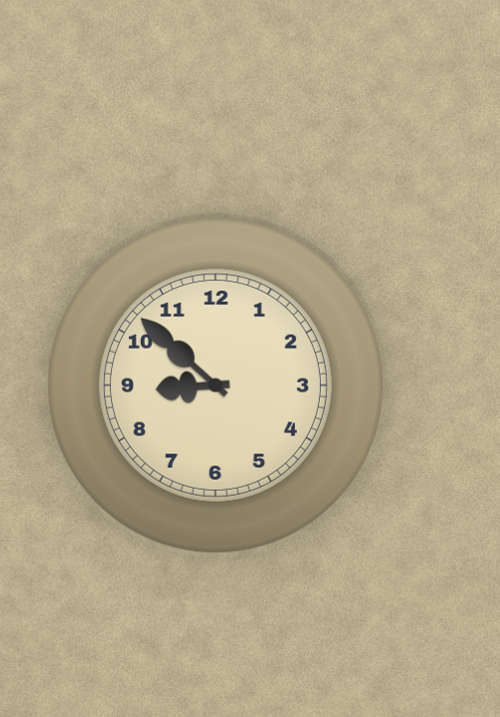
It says 8:52
